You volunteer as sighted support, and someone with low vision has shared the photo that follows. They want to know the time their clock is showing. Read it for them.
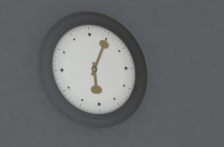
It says 6:05
